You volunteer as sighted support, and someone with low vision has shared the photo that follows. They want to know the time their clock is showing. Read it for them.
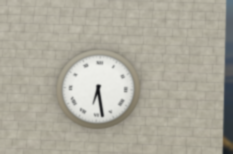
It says 6:28
